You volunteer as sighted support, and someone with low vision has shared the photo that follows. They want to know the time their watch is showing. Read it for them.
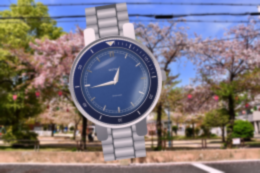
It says 12:44
